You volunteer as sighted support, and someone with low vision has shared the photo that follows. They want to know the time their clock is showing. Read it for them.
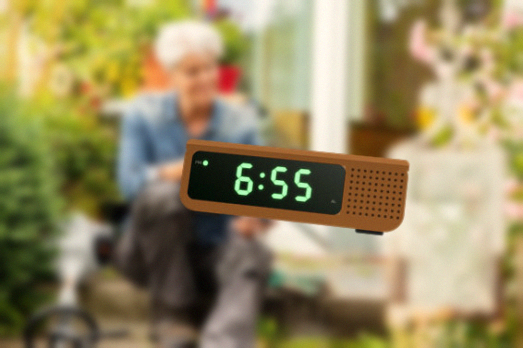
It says 6:55
